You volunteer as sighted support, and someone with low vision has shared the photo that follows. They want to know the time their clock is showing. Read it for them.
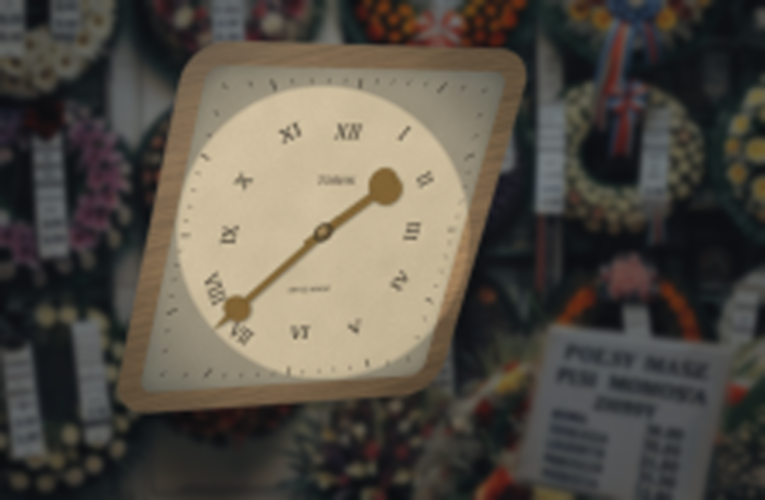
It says 1:37
